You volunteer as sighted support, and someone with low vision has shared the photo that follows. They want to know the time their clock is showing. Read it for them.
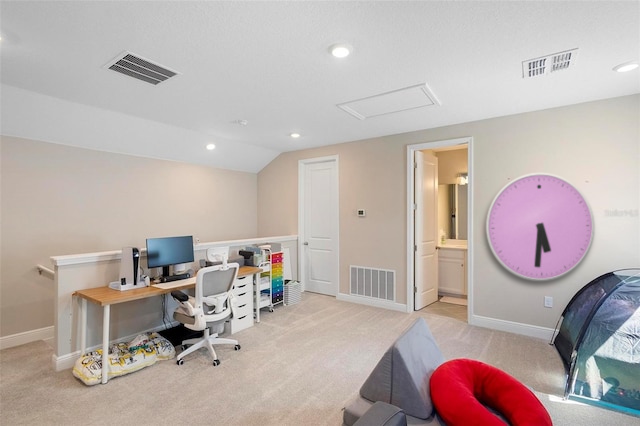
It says 5:31
